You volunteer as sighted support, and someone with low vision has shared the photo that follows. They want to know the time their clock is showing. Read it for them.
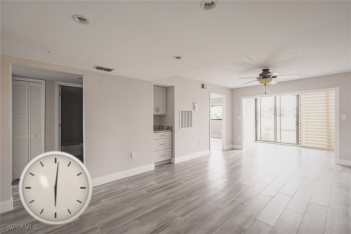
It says 6:01
